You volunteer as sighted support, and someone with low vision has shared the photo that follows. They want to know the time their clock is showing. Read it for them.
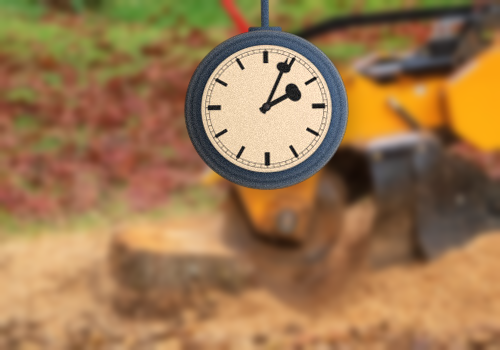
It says 2:04
